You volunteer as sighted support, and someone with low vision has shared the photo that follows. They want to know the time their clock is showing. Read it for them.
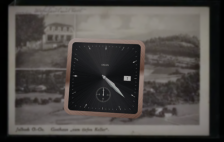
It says 4:22
